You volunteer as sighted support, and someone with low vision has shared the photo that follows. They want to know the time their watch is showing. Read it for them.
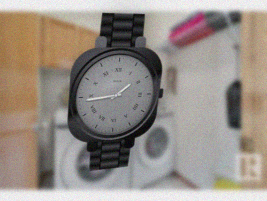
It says 1:44
